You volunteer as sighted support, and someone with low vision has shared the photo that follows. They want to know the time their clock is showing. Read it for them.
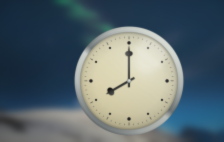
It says 8:00
